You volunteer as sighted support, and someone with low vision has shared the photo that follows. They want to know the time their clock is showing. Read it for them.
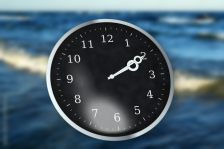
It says 2:10
